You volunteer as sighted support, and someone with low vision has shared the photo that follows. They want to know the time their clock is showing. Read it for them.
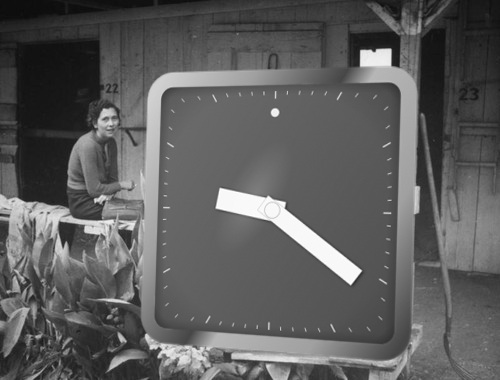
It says 9:21
